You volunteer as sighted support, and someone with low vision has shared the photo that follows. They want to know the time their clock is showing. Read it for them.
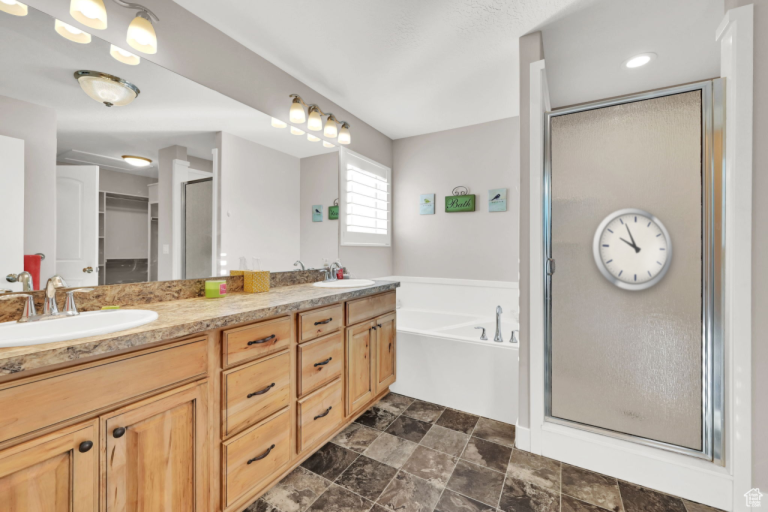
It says 9:56
